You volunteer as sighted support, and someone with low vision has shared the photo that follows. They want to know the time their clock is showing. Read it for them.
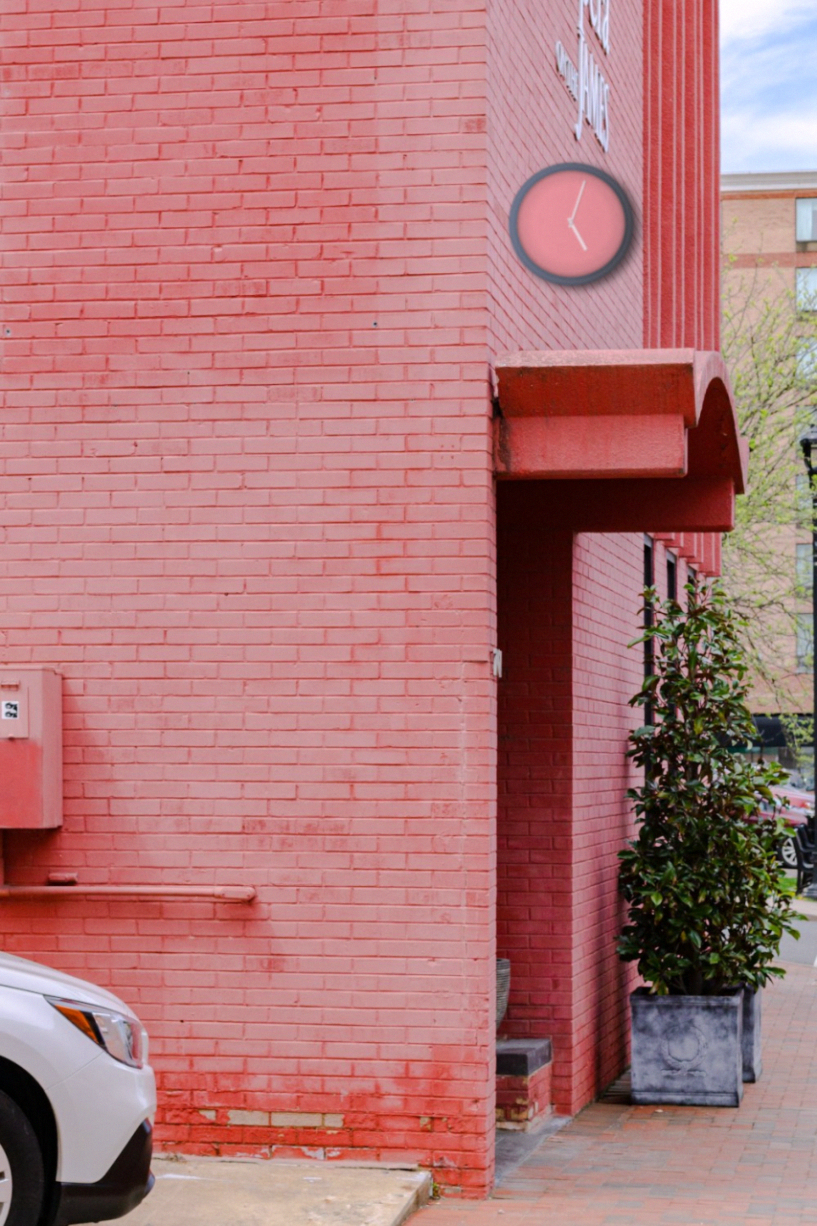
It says 5:03
